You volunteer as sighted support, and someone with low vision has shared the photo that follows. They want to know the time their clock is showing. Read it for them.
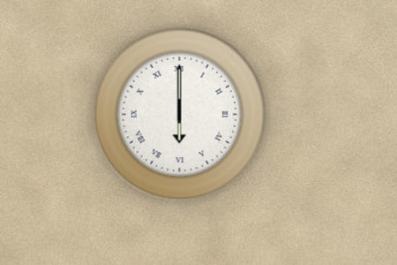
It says 6:00
